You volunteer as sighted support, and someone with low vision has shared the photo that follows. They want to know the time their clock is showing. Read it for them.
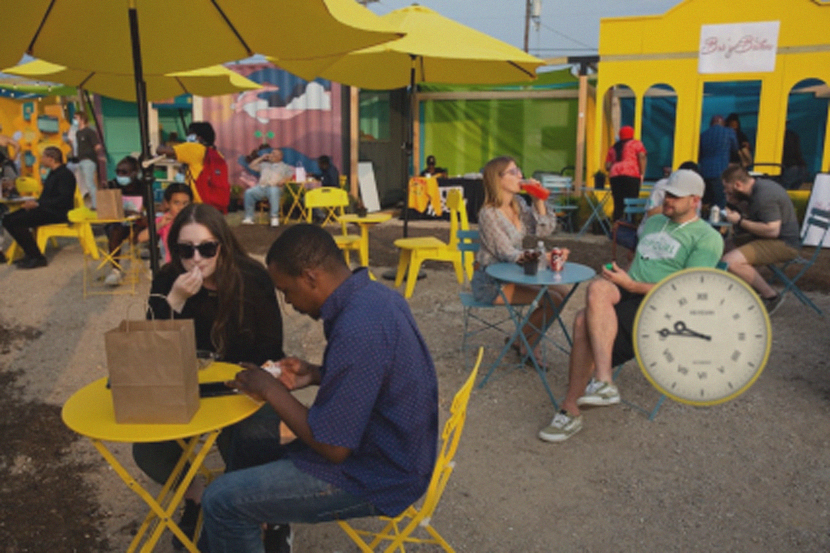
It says 9:46
